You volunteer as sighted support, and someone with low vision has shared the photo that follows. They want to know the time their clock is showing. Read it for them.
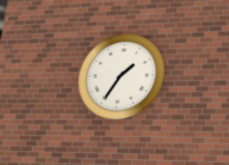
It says 1:35
